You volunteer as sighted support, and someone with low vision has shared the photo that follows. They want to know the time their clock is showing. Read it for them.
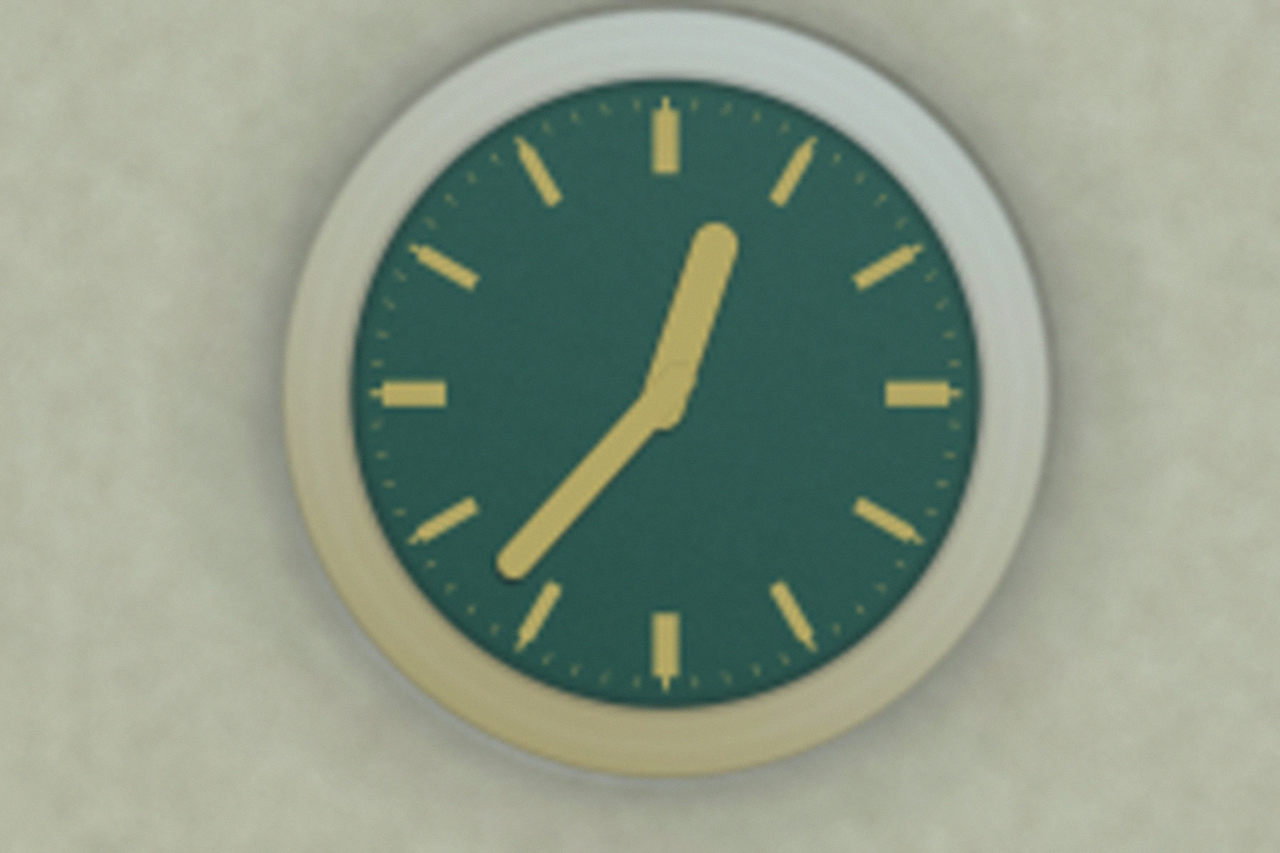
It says 12:37
